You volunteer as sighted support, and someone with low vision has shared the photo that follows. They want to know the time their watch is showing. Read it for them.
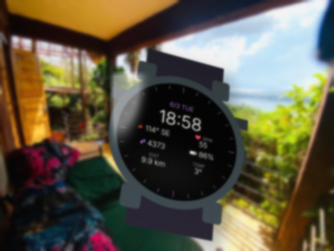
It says 18:58
